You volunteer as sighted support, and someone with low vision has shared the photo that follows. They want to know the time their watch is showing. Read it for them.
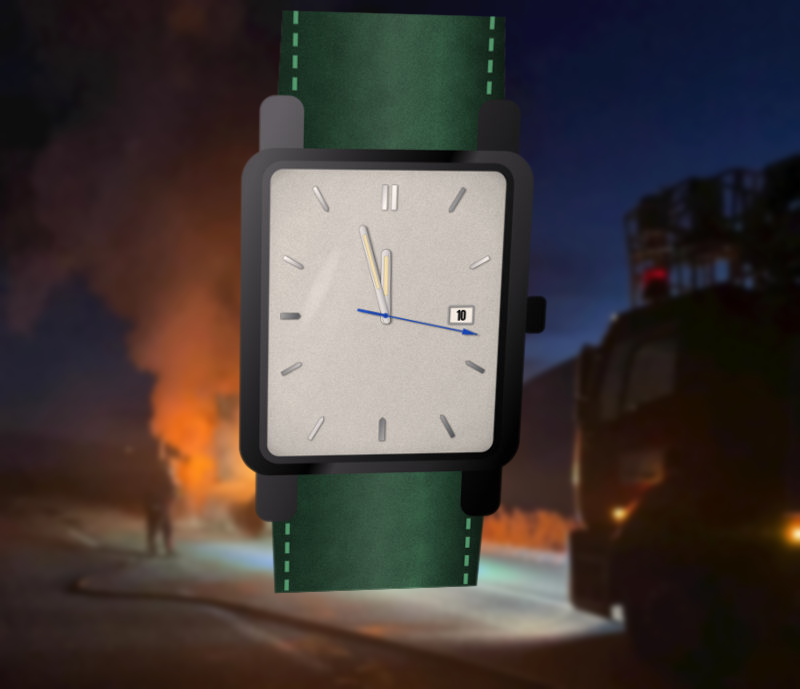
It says 11:57:17
